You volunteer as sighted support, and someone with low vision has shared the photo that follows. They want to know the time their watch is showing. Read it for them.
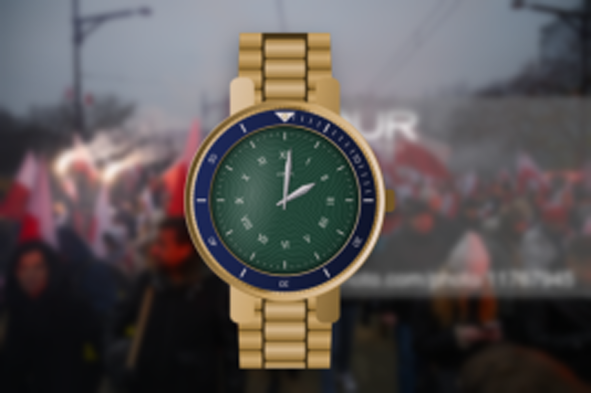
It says 2:01
